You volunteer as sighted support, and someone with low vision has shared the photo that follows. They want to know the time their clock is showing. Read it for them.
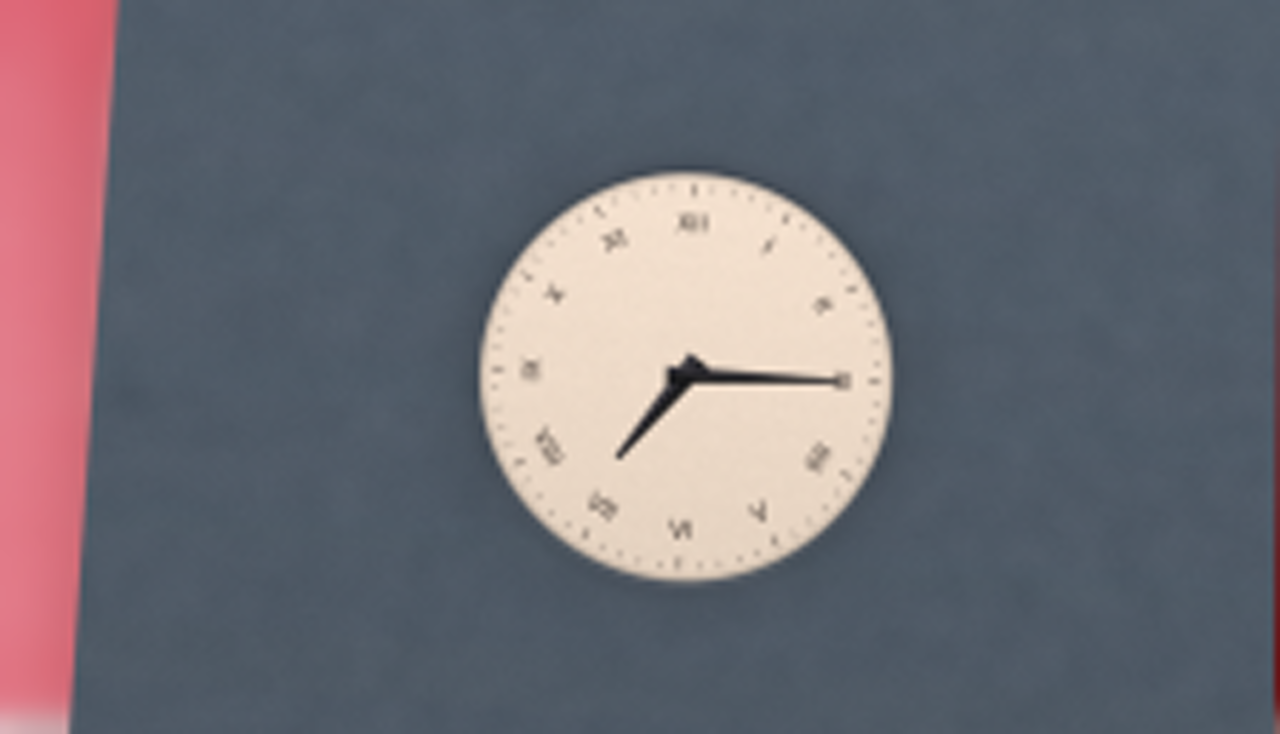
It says 7:15
